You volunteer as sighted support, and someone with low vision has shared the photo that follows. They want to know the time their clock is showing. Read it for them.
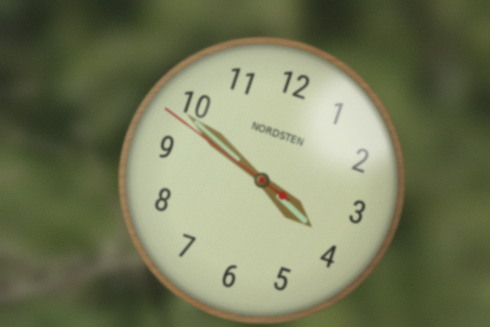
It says 3:48:48
